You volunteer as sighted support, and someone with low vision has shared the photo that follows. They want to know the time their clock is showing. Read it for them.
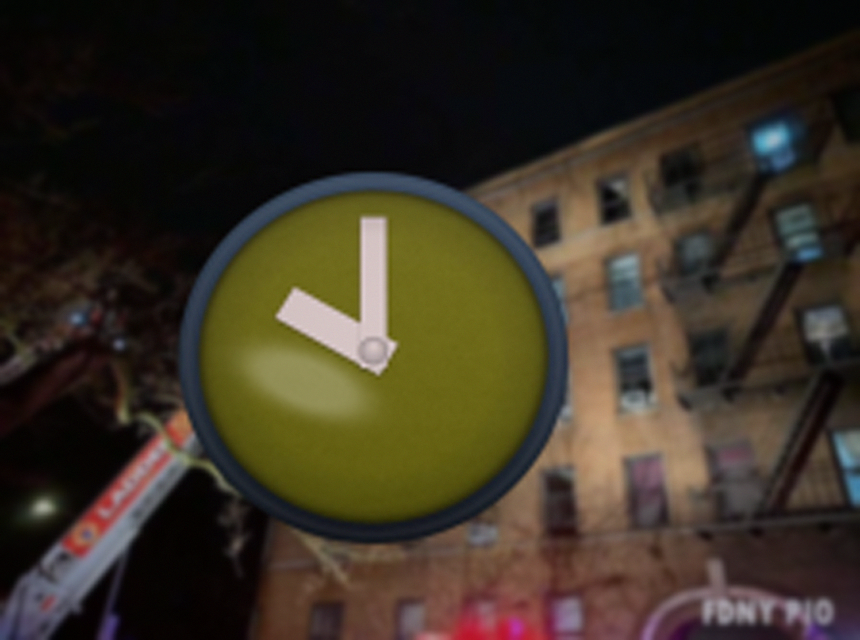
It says 10:00
